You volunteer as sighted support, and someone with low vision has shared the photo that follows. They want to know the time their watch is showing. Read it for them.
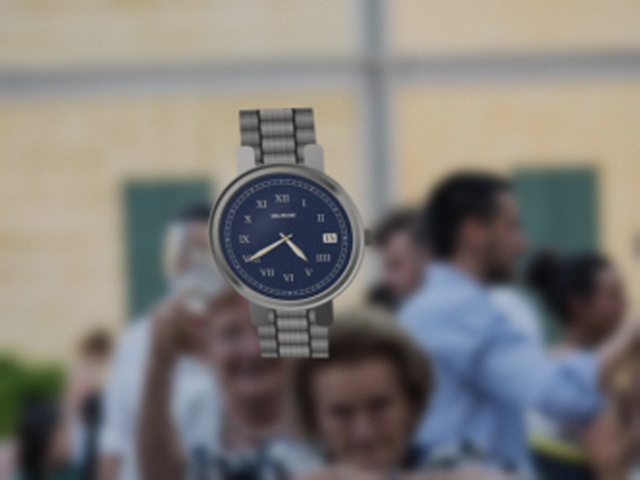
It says 4:40
